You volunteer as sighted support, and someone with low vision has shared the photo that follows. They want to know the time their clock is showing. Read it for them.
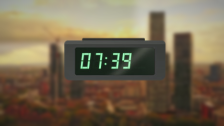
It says 7:39
